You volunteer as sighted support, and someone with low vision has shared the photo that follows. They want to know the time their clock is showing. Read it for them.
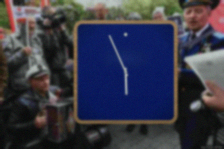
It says 5:56
